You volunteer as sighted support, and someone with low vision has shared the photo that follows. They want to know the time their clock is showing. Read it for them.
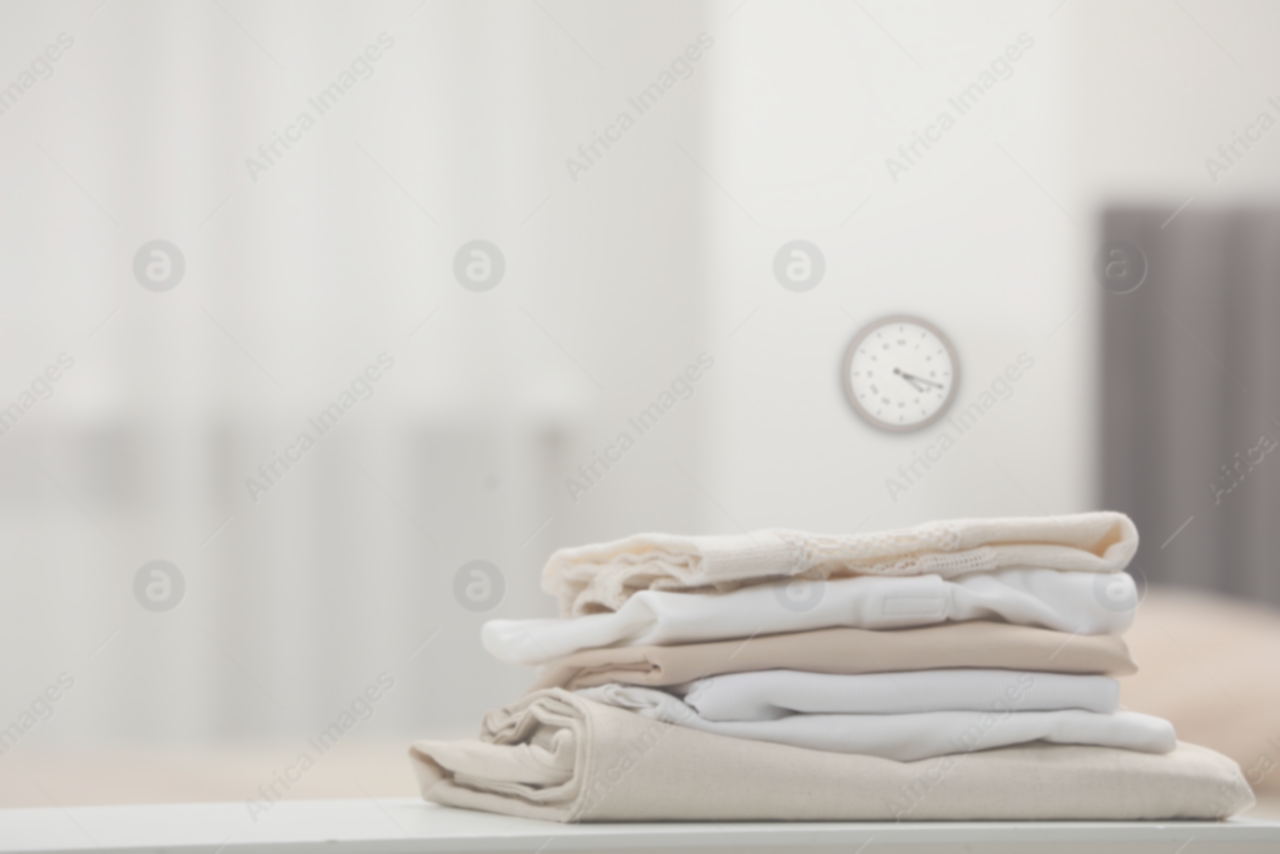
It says 4:18
